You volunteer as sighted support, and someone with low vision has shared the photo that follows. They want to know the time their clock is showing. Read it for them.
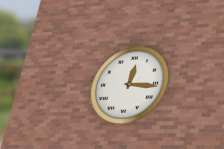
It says 12:16
